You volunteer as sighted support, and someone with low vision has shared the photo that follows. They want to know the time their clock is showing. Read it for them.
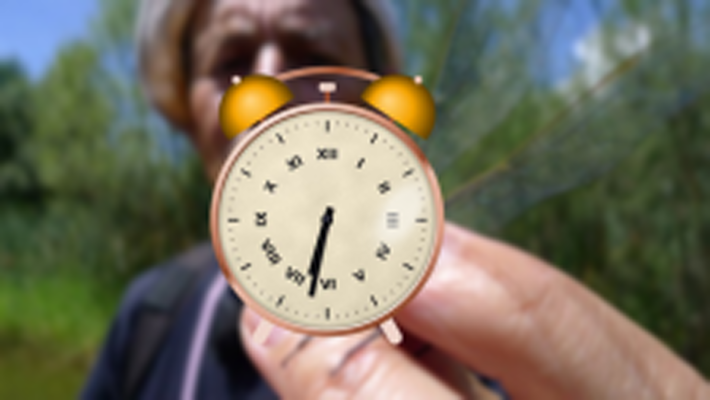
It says 6:32
